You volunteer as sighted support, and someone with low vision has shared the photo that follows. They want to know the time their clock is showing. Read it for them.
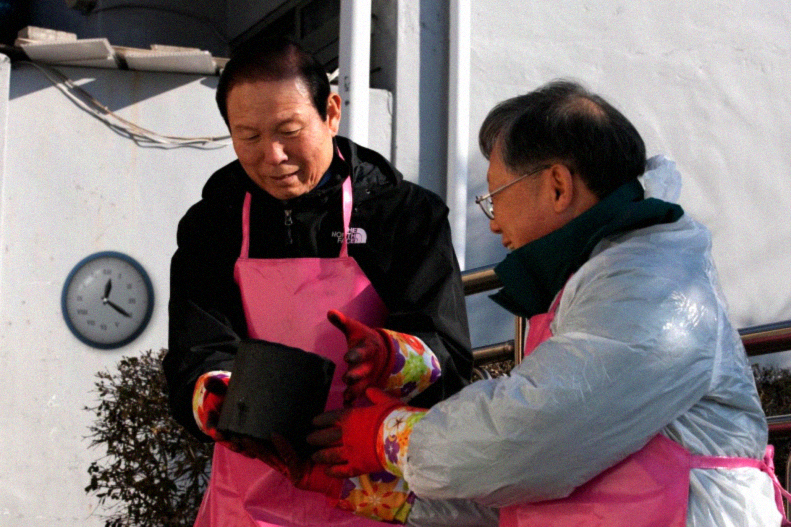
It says 12:20
